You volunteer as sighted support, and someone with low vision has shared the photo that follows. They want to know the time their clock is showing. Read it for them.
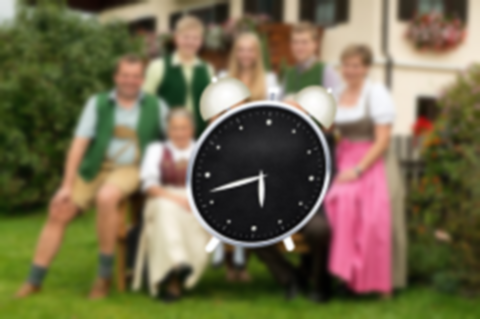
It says 5:42
